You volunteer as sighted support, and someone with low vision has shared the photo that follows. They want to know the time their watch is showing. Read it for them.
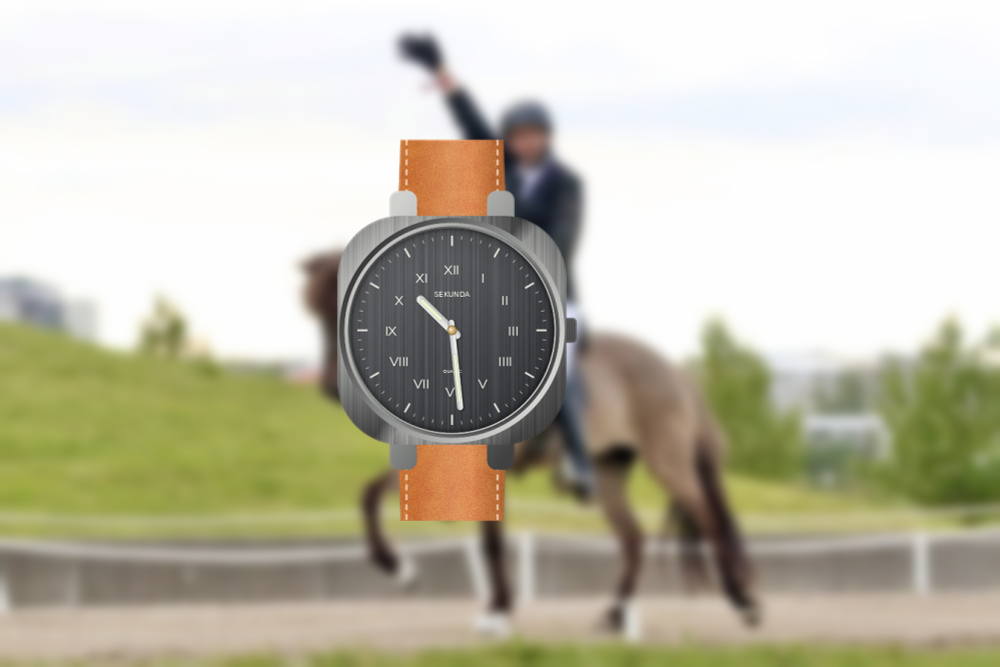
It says 10:29
